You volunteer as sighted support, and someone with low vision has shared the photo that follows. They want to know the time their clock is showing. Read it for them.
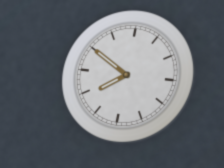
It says 7:50
